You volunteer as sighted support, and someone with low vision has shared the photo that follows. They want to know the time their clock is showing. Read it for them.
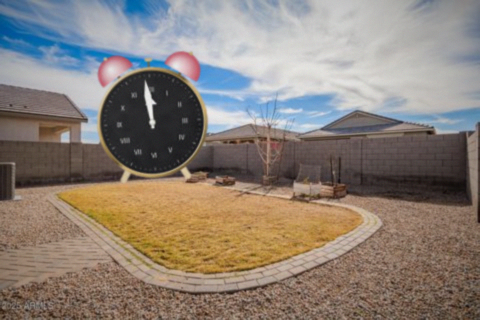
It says 11:59
